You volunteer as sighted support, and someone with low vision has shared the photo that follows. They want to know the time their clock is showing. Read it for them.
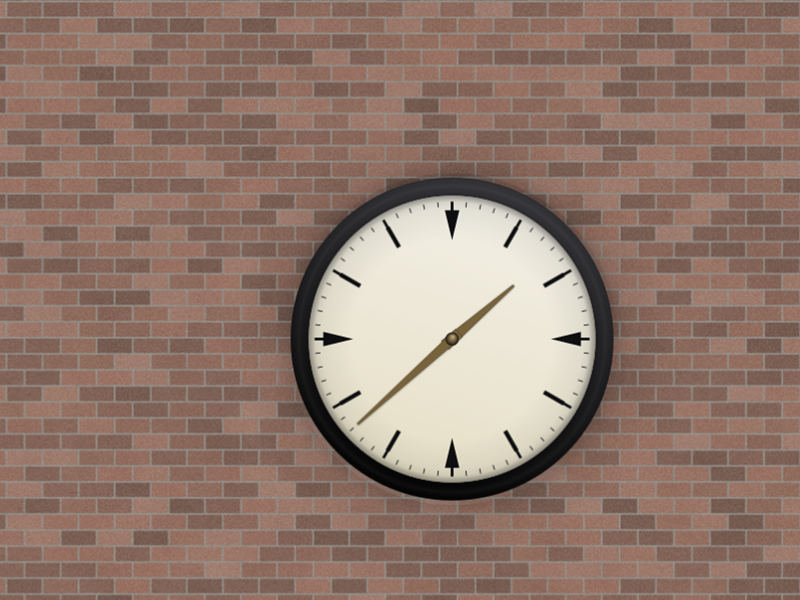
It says 1:38
